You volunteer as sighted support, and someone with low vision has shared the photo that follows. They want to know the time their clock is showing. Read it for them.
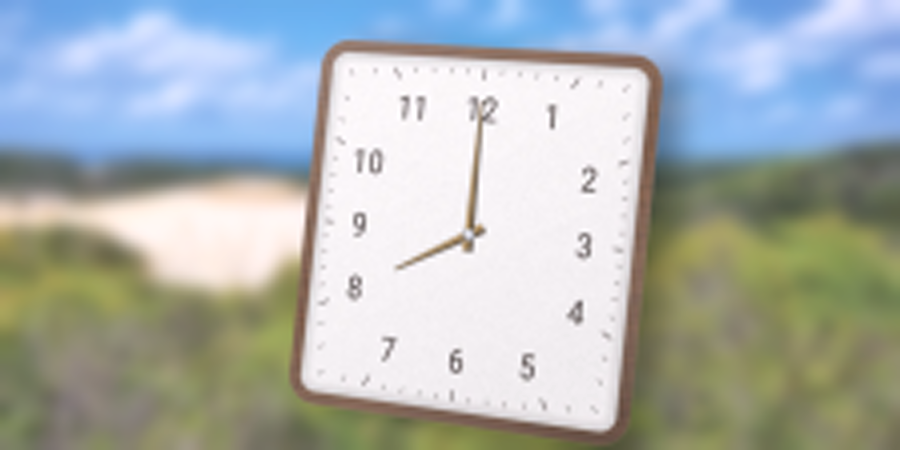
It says 8:00
